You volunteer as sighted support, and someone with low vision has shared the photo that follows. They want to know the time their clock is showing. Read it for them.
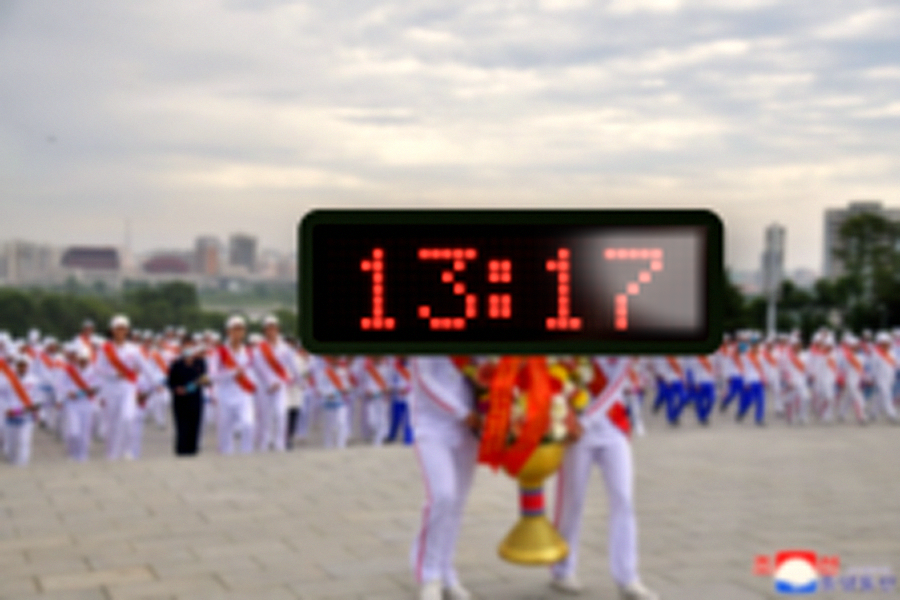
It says 13:17
